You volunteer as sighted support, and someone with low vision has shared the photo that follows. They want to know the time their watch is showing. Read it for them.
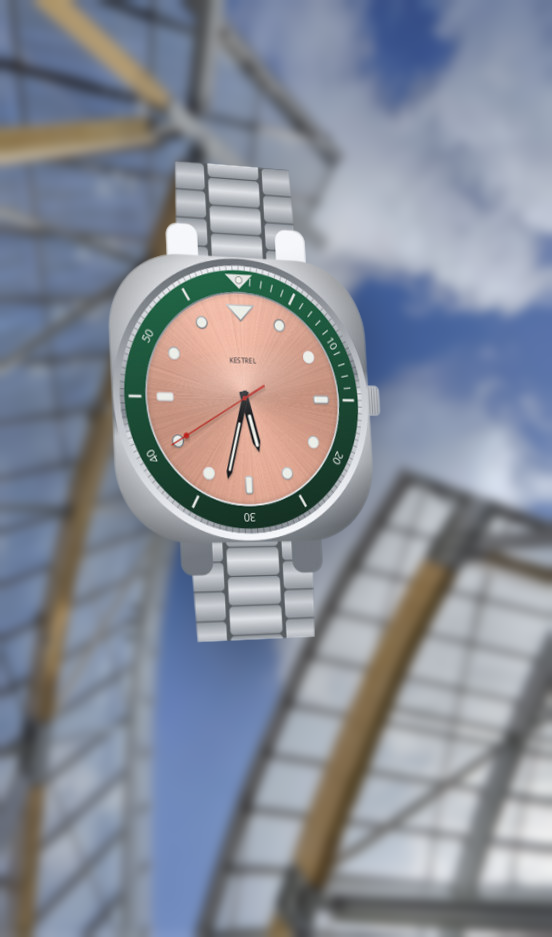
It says 5:32:40
